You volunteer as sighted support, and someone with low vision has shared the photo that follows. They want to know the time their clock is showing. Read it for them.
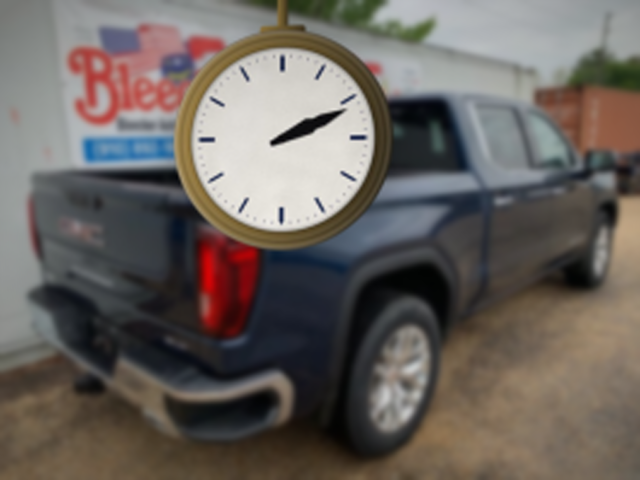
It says 2:11
